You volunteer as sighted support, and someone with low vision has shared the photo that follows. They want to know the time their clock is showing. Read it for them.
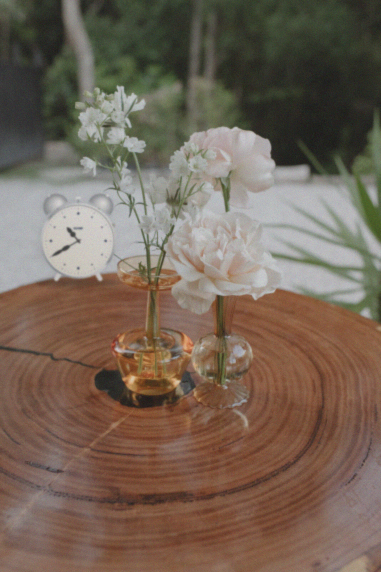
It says 10:40
